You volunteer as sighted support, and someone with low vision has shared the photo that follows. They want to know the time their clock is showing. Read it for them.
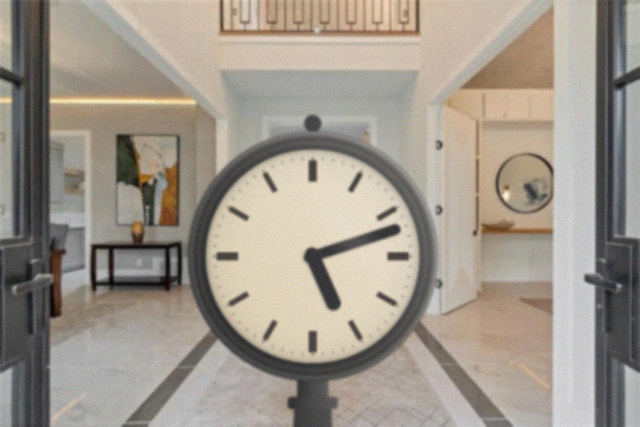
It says 5:12
